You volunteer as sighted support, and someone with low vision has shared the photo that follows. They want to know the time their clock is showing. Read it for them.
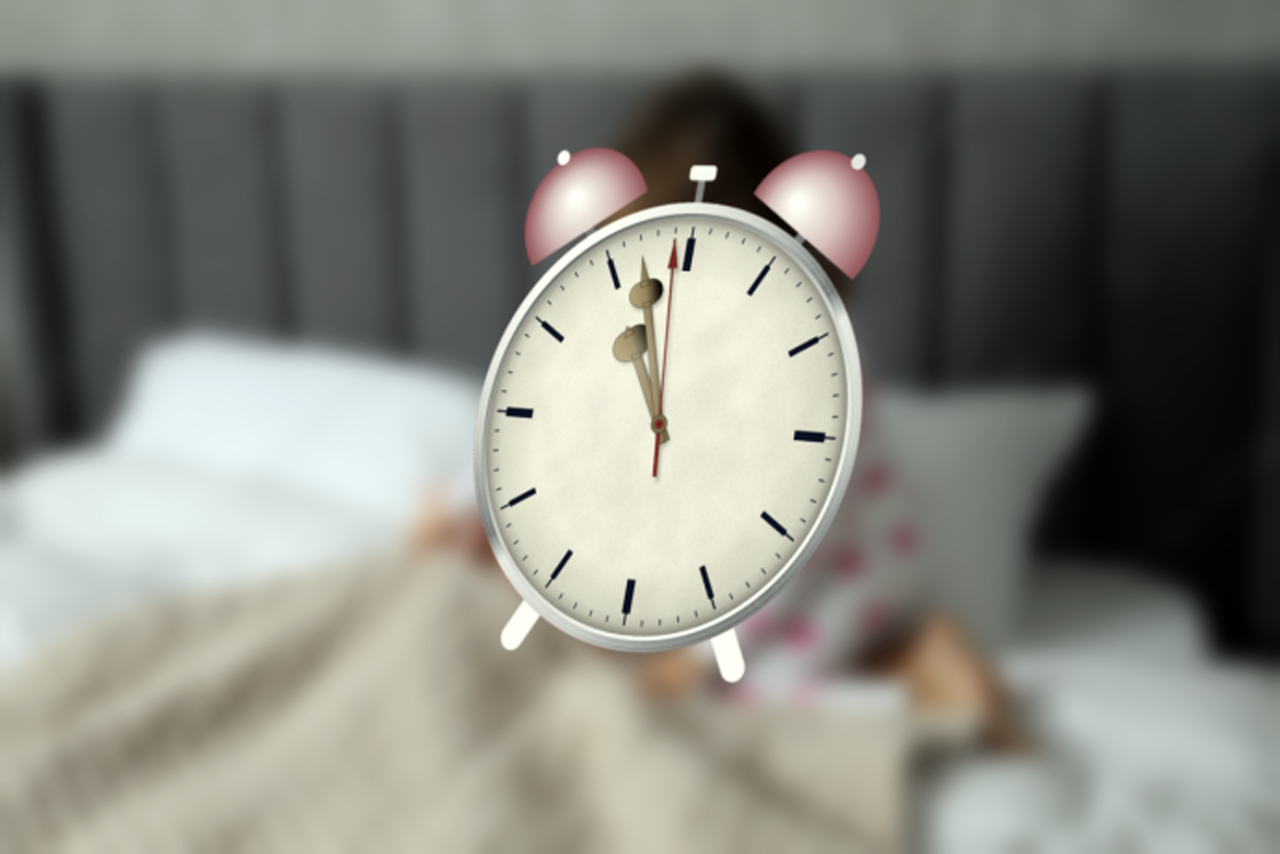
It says 10:56:59
